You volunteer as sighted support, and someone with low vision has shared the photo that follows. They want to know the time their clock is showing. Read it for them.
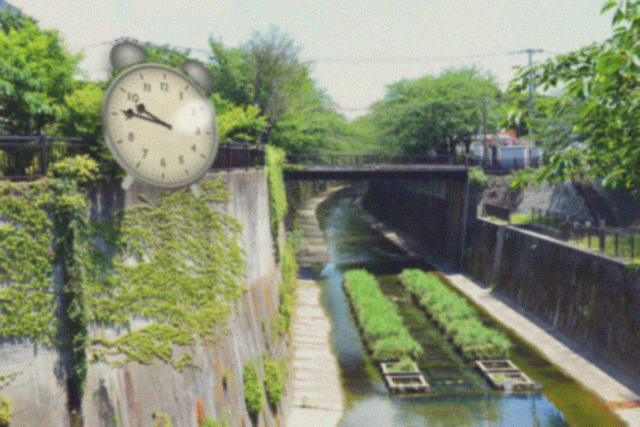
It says 9:46
